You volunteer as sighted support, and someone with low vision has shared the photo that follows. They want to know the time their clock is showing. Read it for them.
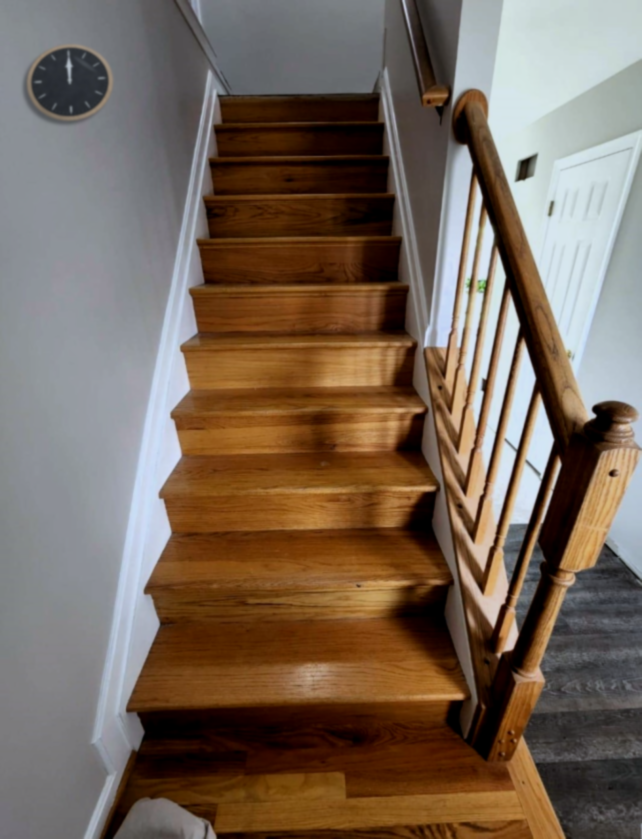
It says 12:00
